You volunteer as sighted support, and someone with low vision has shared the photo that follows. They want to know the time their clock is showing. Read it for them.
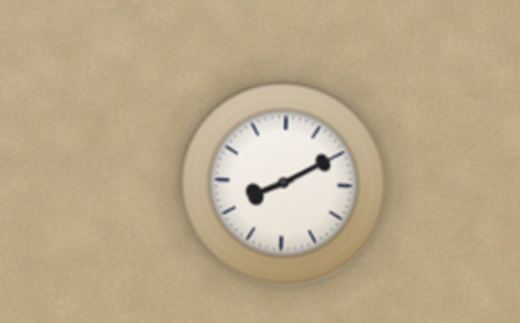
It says 8:10
